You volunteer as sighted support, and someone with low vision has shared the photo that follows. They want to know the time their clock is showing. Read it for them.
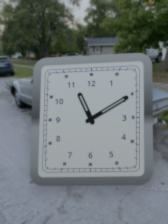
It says 11:10
